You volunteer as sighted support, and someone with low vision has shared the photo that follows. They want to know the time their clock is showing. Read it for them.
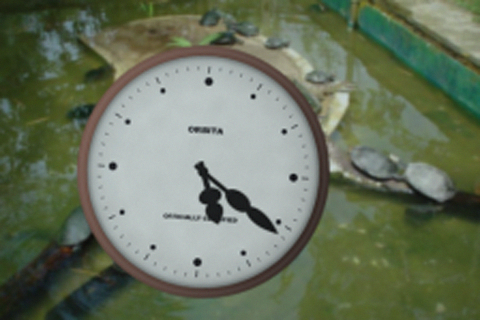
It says 5:21
